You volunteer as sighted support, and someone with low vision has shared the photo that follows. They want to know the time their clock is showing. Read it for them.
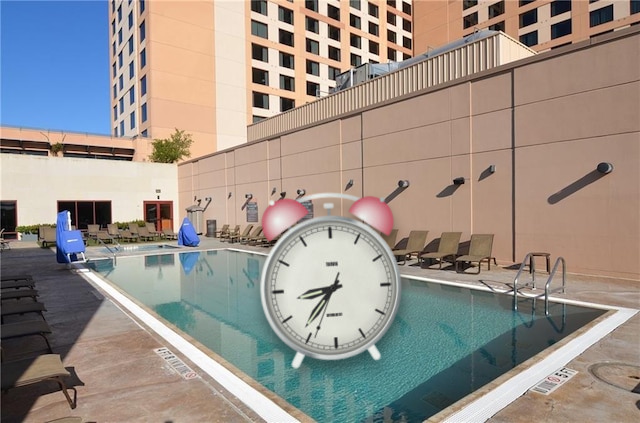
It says 8:36:34
